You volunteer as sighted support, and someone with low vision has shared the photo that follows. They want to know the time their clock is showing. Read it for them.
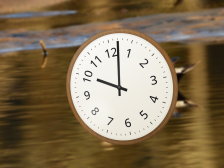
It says 10:02
